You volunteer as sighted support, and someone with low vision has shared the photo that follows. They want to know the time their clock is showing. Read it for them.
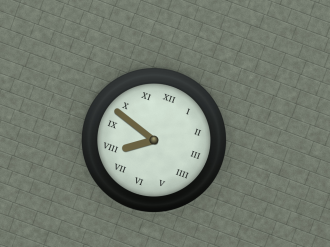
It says 7:48
